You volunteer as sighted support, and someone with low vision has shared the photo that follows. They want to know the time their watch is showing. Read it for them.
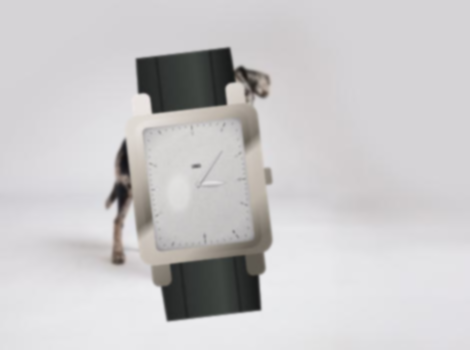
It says 3:07
